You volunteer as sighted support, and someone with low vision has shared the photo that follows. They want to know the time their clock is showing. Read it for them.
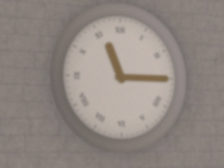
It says 11:15
